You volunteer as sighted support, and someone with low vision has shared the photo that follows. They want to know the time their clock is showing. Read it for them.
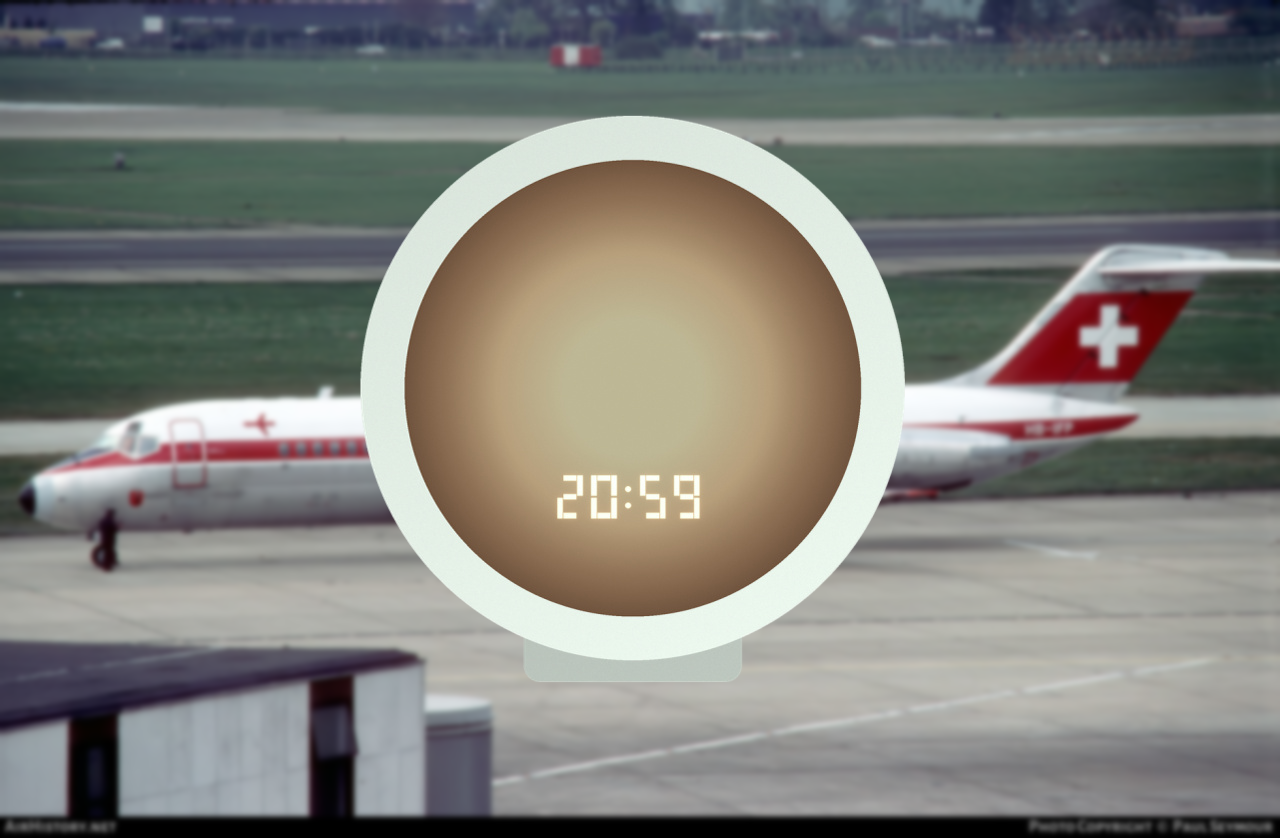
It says 20:59
